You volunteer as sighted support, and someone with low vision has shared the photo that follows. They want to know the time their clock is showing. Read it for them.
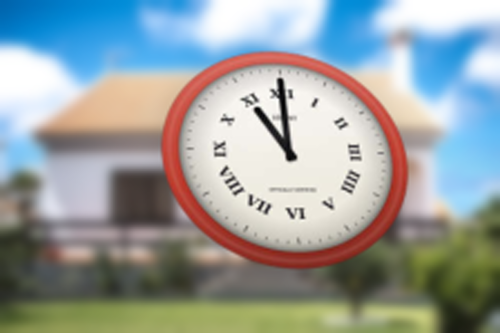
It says 11:00
